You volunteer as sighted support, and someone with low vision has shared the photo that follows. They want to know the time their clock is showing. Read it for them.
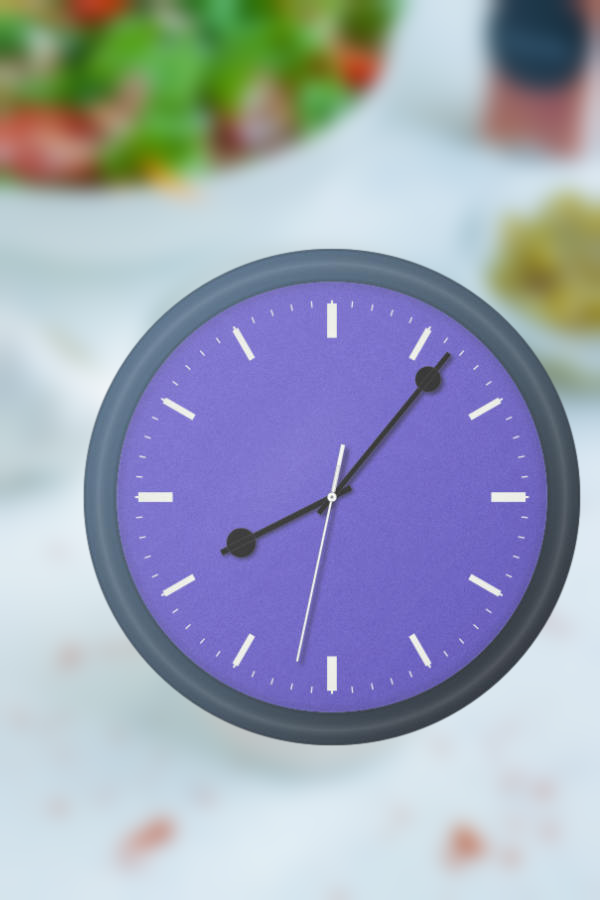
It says 8:06:32
